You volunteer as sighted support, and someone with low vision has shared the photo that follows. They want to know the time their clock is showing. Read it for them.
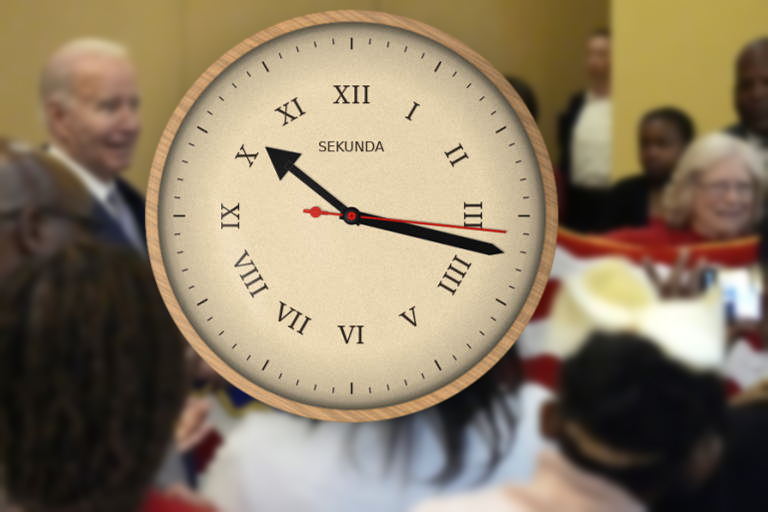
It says 10:17:16
